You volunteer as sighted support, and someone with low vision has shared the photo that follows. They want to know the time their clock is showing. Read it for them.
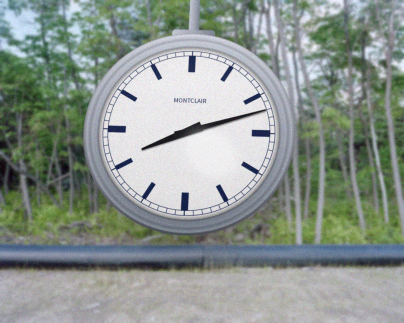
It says 8:12
